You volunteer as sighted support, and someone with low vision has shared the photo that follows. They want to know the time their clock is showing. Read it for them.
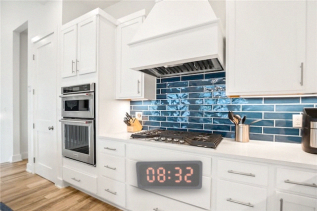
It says 8:32
